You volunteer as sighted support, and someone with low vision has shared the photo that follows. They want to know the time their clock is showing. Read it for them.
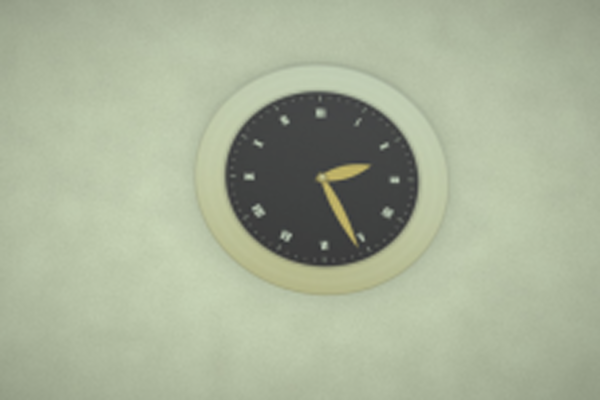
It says 2:26
